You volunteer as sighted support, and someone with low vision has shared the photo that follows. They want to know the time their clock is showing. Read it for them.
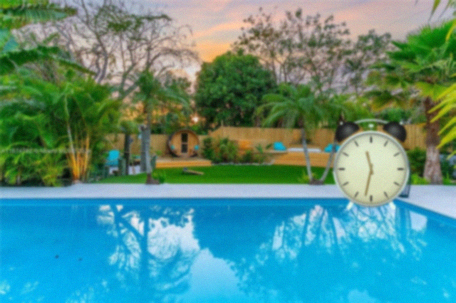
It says 11:32
